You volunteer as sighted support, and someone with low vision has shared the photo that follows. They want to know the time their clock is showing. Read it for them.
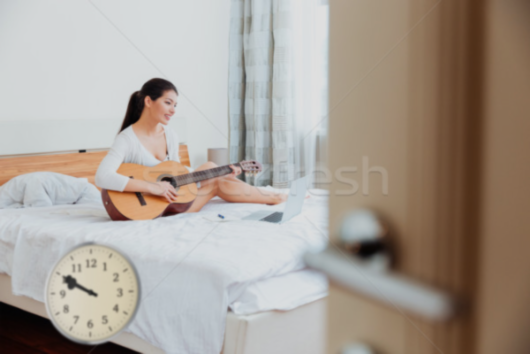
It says 9:50
